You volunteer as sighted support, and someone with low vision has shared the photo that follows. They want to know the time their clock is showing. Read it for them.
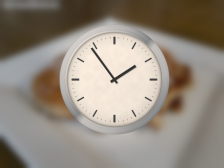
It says 1:54
